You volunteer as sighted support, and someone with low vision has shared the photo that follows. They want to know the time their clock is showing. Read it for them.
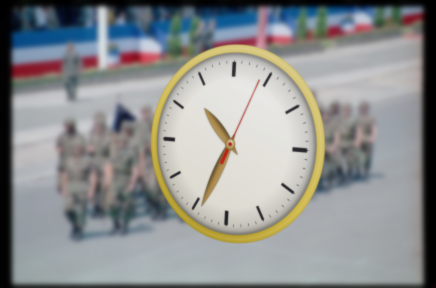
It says 10:34:04
